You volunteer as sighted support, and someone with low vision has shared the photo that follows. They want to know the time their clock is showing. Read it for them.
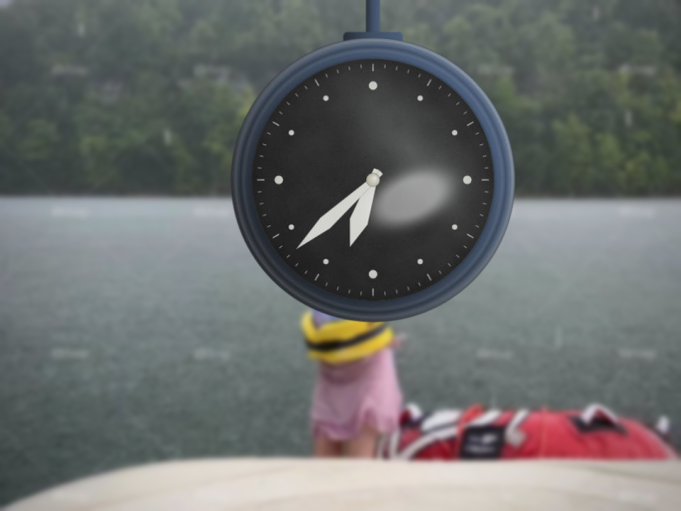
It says 6:38
